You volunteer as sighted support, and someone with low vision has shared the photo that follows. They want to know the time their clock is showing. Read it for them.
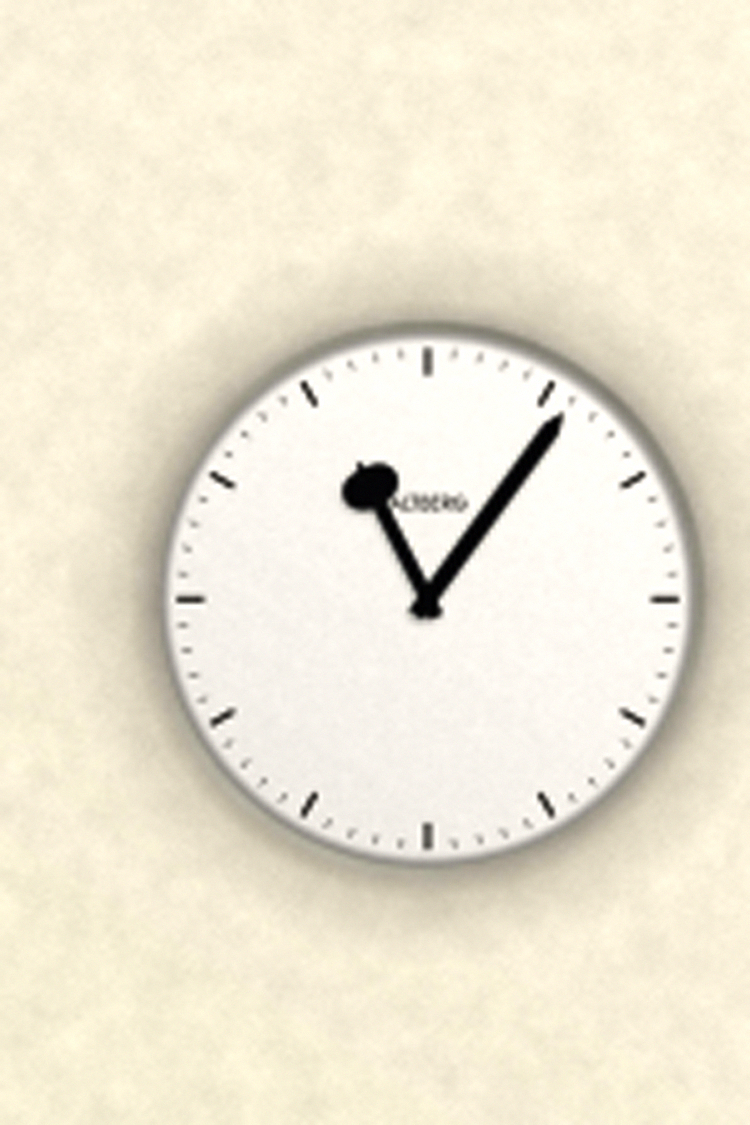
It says 11:06
